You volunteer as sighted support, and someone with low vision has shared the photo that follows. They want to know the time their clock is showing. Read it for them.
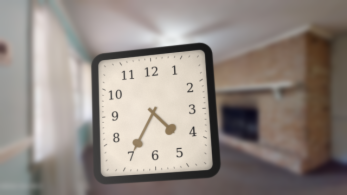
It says 4:35
